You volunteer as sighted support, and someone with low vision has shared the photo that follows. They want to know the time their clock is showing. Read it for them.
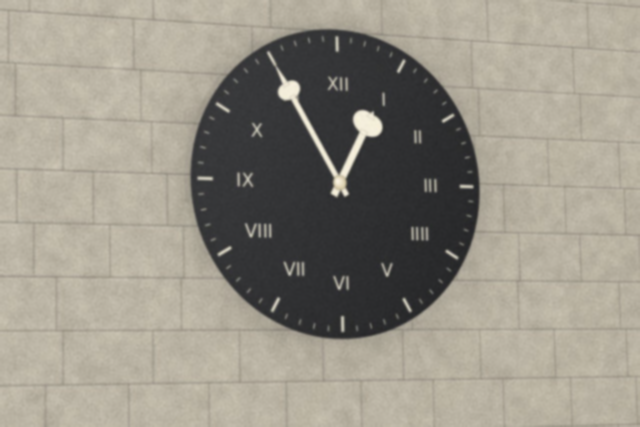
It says 12:55
